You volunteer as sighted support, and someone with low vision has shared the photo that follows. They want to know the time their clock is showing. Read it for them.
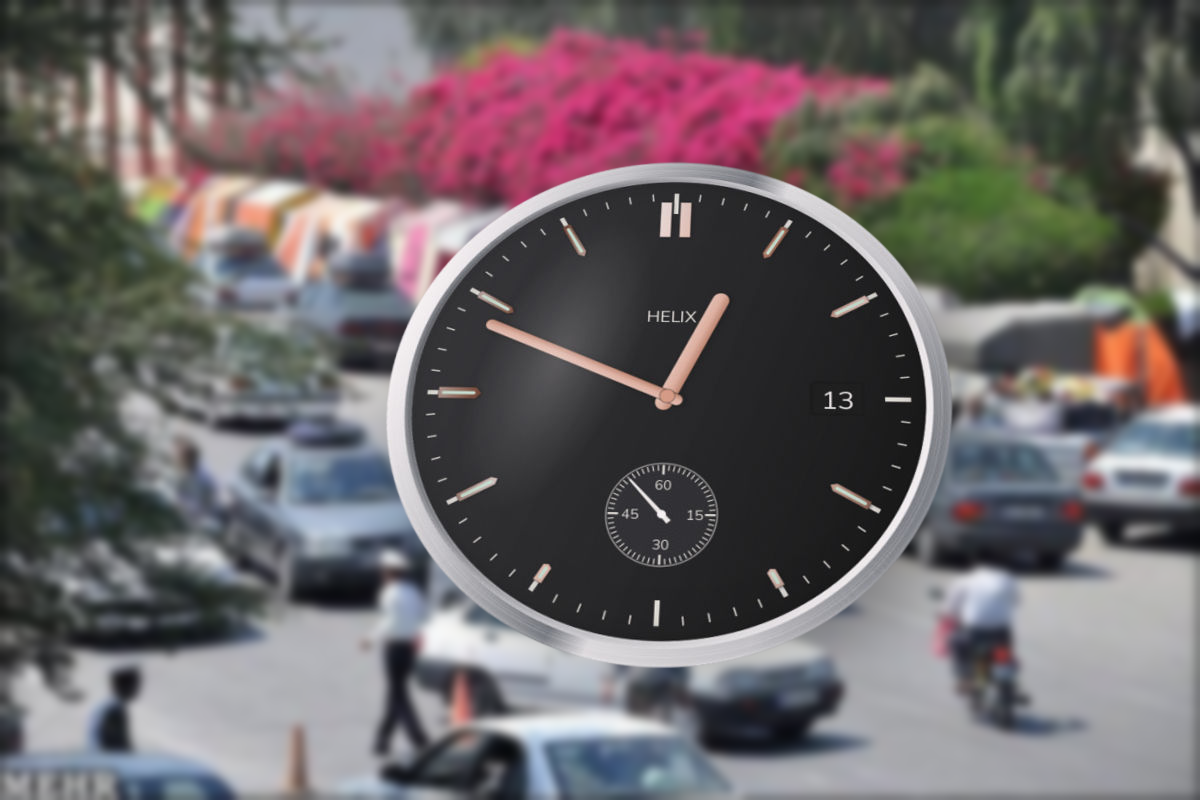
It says 12:48:53
